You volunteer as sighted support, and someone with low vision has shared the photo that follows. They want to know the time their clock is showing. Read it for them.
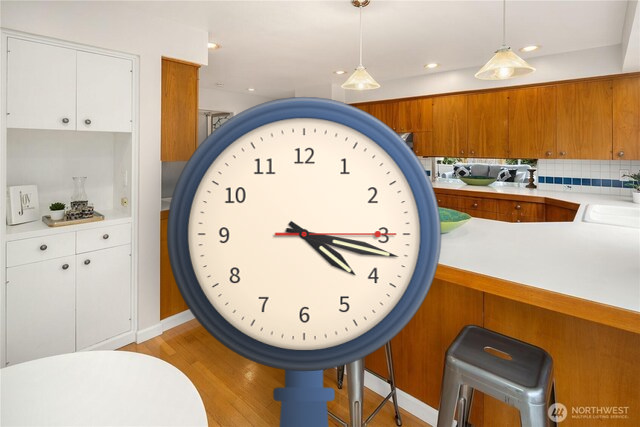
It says 4:17:15
